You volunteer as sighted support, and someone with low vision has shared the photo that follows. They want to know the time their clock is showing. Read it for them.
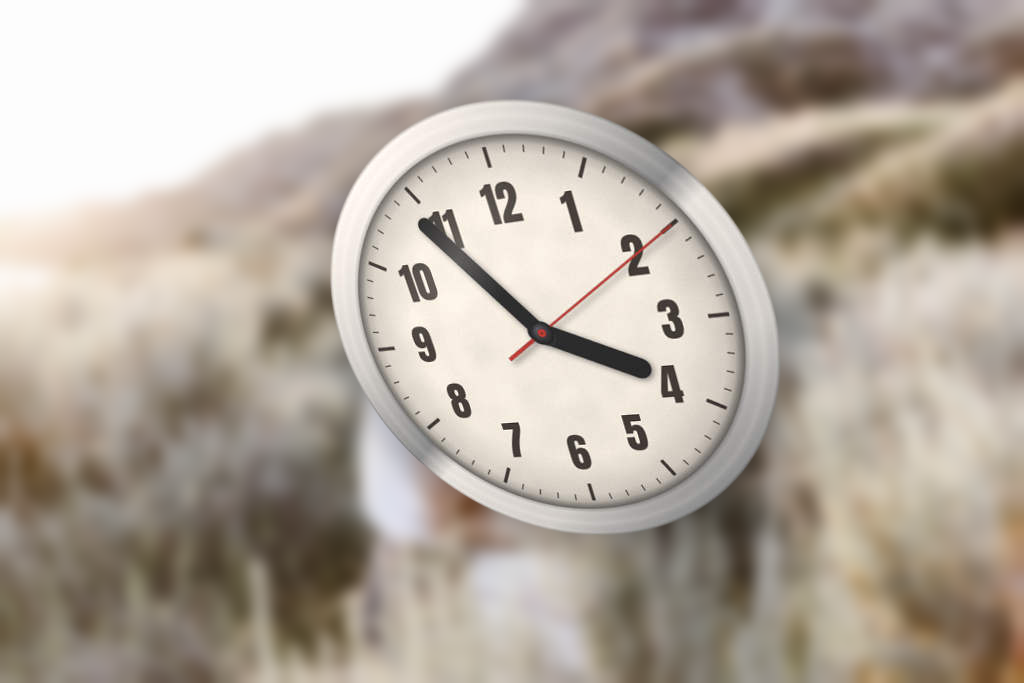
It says 3:54:10
